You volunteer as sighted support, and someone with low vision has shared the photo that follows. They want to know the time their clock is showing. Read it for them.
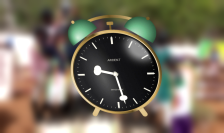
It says 9:28
